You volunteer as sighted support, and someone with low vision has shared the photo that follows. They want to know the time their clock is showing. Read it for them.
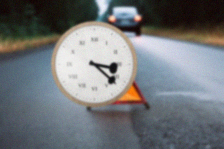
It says 3:22
